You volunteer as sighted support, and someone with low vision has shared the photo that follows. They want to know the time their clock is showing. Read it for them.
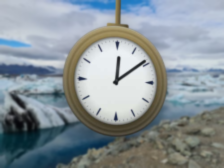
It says 12:09
